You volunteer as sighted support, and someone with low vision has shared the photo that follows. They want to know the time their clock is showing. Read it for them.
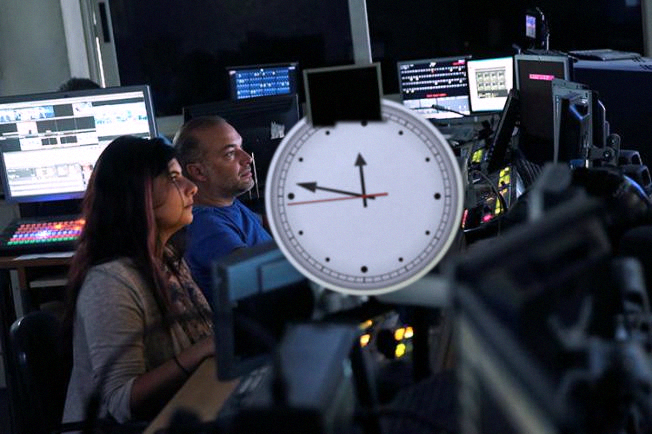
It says 11:46:44
